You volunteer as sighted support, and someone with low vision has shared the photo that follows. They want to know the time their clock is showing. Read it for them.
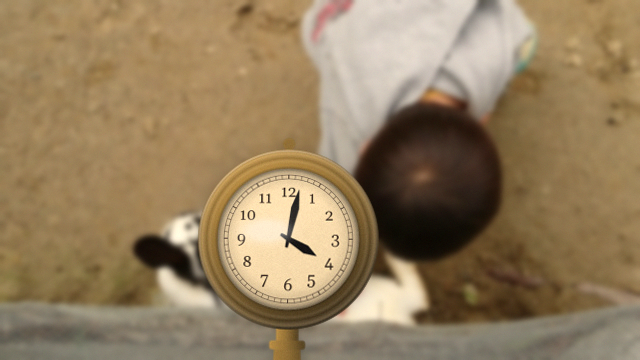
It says 4:02
